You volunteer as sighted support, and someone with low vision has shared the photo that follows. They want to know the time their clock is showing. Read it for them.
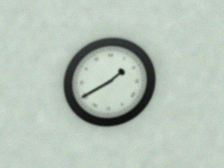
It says 1:40
